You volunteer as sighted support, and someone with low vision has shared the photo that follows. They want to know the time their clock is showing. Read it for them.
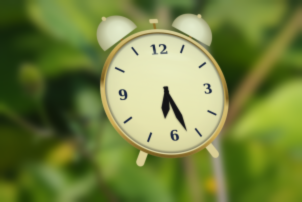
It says 6:27
